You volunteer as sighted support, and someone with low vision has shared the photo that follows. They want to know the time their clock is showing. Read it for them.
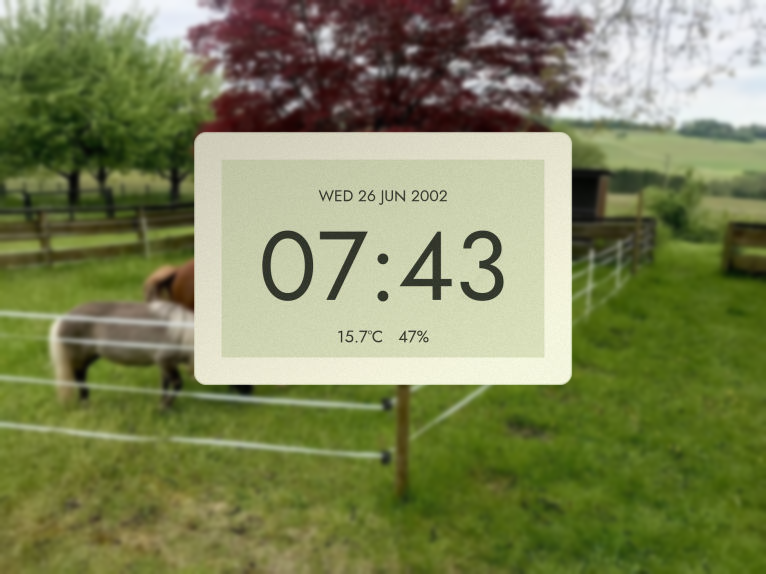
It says 7:43
